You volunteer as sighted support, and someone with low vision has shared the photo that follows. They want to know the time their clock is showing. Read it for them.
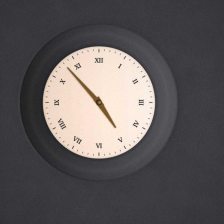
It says 4:53
